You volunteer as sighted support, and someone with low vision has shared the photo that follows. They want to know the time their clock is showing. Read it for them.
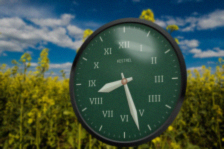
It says 8:27
